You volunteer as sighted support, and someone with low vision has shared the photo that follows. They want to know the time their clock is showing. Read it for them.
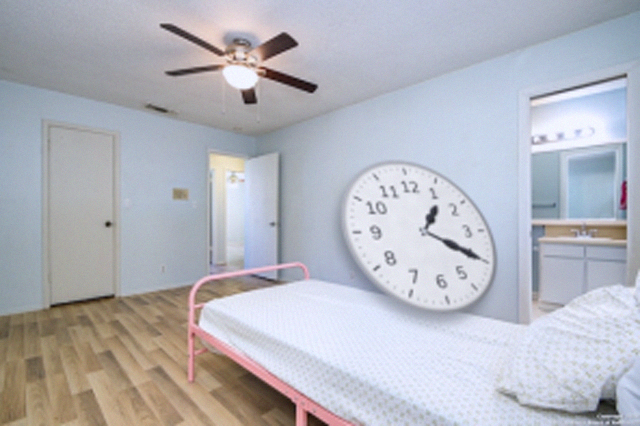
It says 1:20
